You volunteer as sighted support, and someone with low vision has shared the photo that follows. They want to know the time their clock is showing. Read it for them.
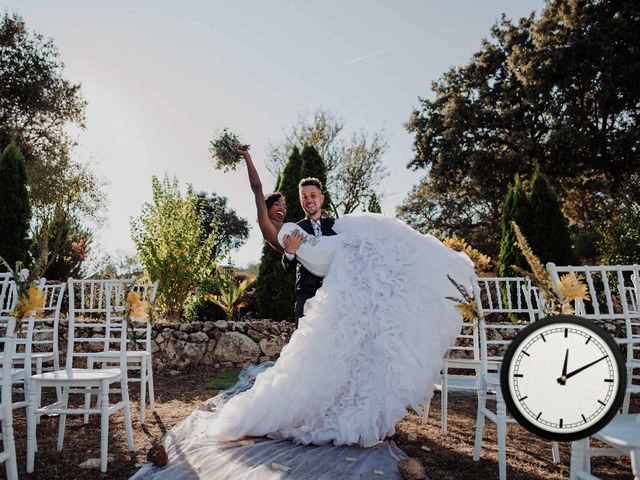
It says 12:10
